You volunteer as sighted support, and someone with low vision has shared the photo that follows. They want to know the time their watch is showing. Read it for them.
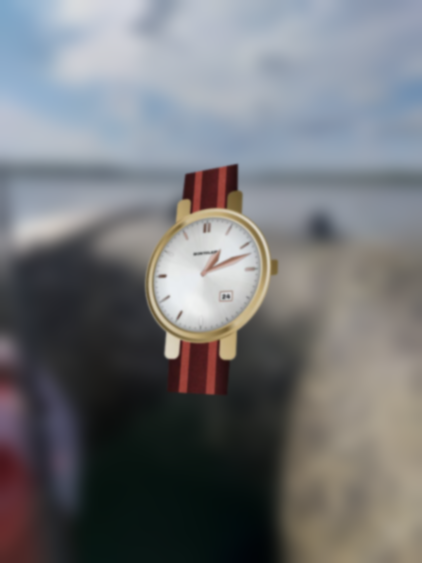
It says 1:12
